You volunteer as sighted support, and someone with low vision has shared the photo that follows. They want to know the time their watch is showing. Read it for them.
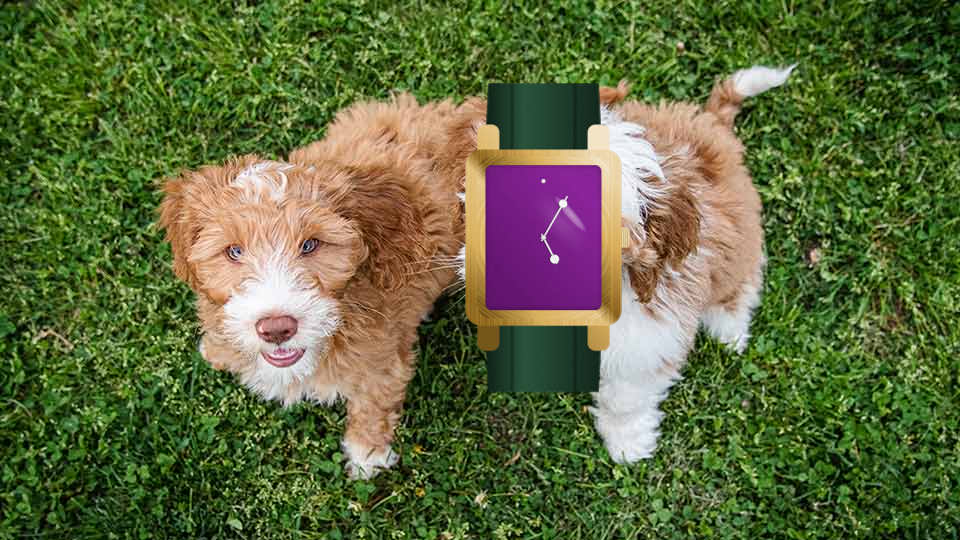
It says 5:05
